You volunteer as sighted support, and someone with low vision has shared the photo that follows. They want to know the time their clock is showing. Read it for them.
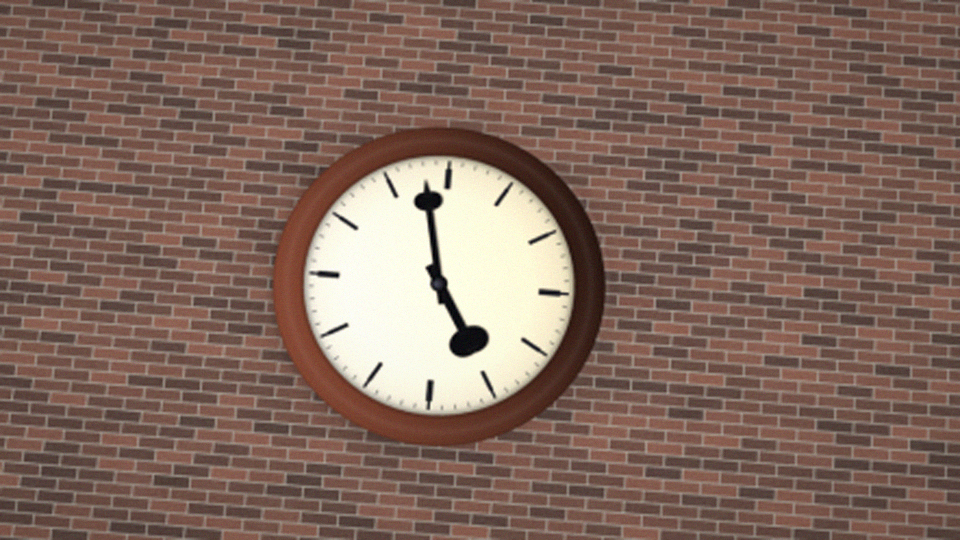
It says 4:58
